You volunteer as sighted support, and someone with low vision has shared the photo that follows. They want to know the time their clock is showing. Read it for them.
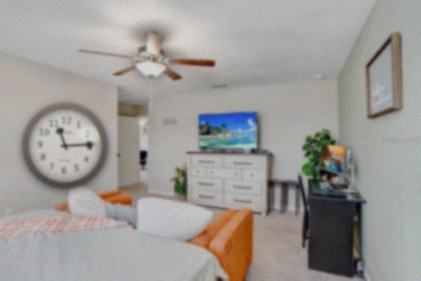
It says 11:14
